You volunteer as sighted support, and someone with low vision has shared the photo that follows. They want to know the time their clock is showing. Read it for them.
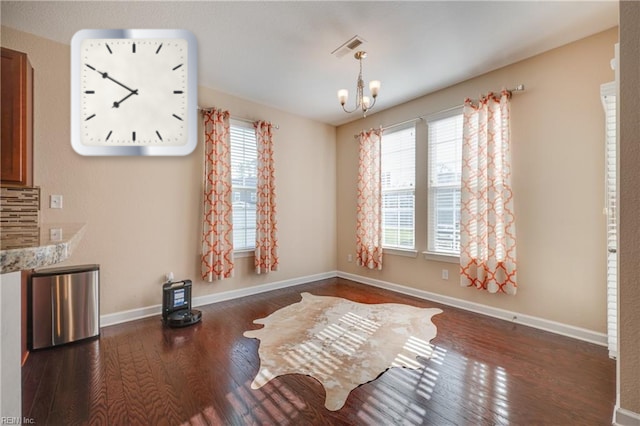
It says 7:50
